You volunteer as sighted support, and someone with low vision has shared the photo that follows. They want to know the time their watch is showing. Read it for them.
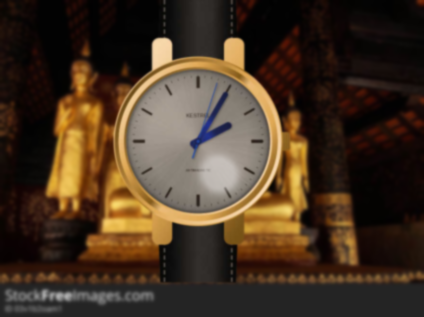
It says 2:05:03
